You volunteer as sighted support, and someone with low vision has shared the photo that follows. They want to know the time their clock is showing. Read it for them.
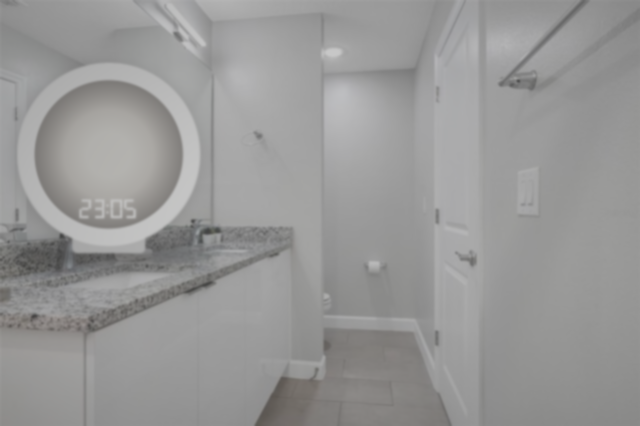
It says 23:05
